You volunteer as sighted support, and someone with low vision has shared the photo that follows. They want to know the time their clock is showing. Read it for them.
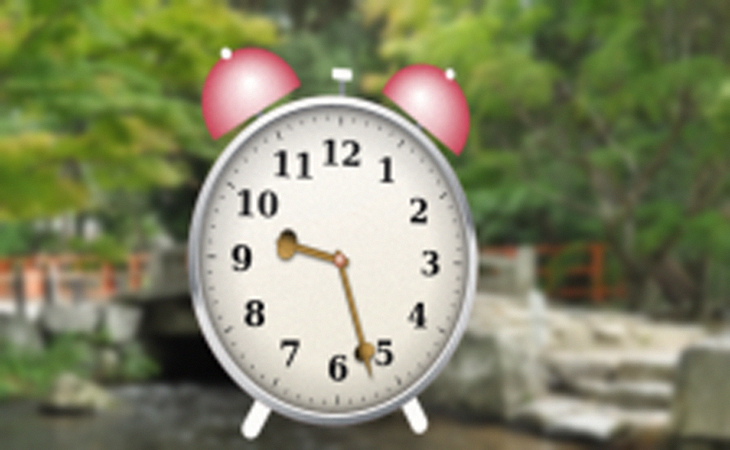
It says 9:27
